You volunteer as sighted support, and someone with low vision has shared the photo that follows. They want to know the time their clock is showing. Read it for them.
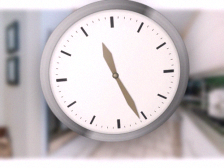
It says 11:26
